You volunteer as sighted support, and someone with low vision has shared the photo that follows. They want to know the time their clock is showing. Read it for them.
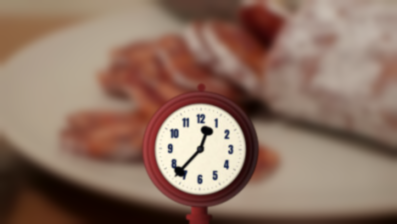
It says 12:37
